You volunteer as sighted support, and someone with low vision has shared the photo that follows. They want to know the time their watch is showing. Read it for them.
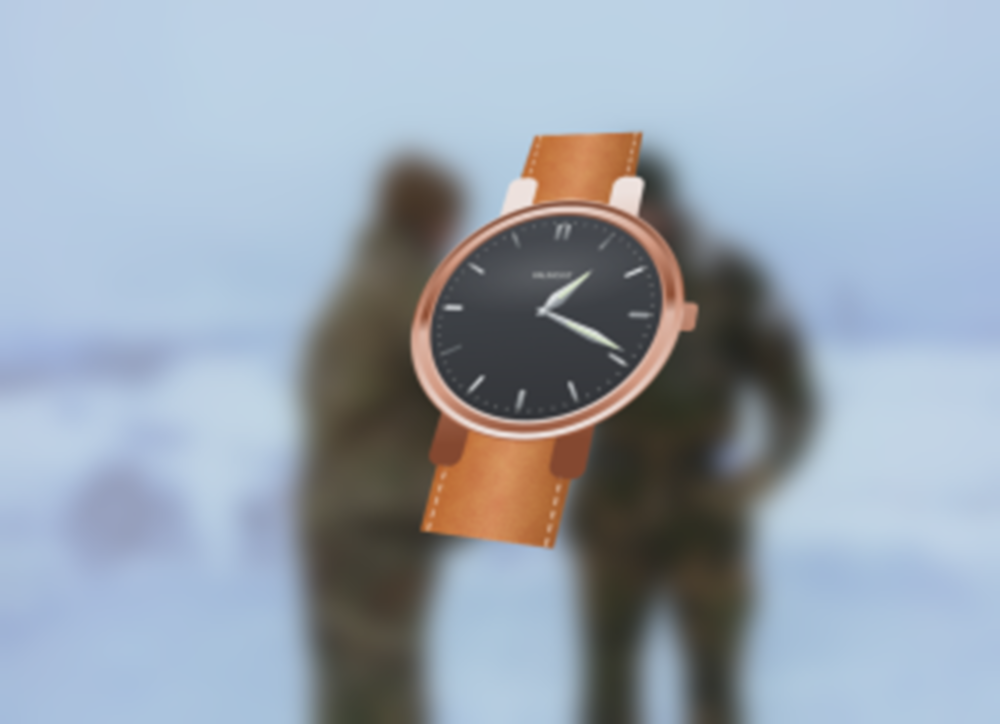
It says 1:19
